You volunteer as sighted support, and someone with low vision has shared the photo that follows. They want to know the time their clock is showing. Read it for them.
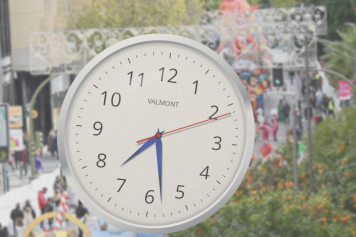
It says 7:28:11
